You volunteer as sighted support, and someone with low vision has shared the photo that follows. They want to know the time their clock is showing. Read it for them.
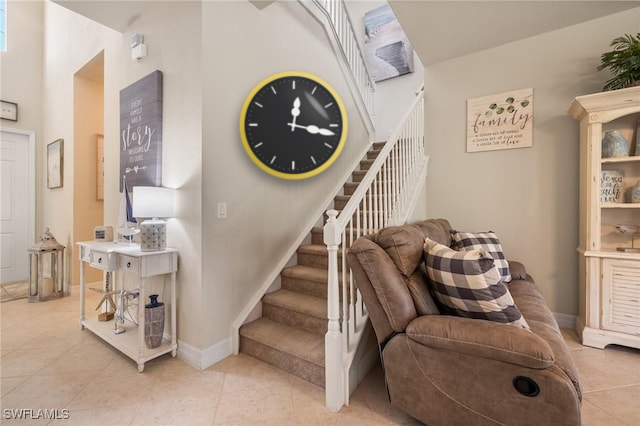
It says 12:17
